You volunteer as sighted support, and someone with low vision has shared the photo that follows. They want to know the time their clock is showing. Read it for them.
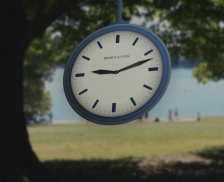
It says 9:12
